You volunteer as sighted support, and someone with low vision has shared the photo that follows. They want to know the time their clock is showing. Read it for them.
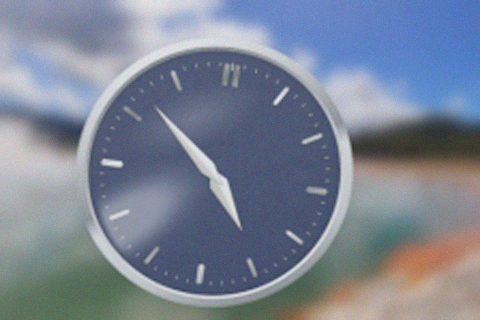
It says 4:52
